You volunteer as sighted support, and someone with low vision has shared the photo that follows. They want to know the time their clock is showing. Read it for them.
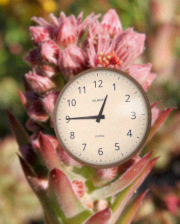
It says 12:45
